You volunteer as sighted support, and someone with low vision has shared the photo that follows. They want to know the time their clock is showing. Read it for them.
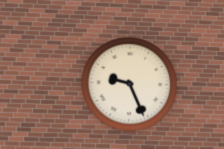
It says 9:26
